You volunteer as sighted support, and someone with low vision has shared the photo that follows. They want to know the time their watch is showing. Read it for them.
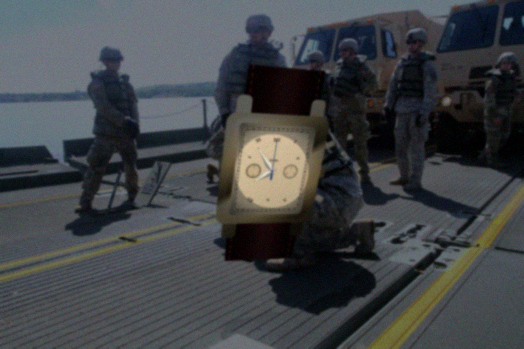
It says 7:54
